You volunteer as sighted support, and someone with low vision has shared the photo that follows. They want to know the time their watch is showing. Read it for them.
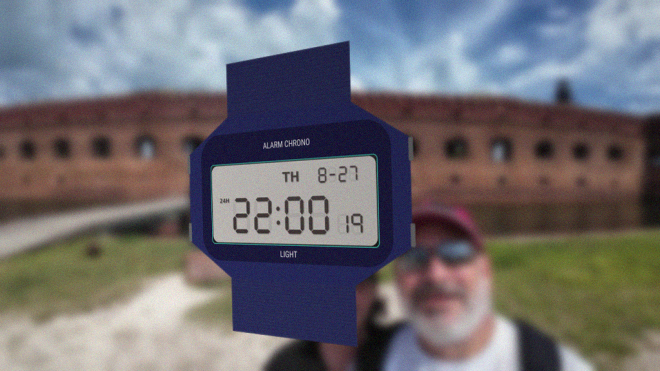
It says 22:00:19
